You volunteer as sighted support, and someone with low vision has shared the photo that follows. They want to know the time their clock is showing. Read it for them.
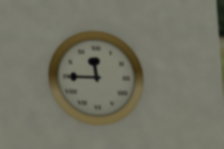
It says 11:45
